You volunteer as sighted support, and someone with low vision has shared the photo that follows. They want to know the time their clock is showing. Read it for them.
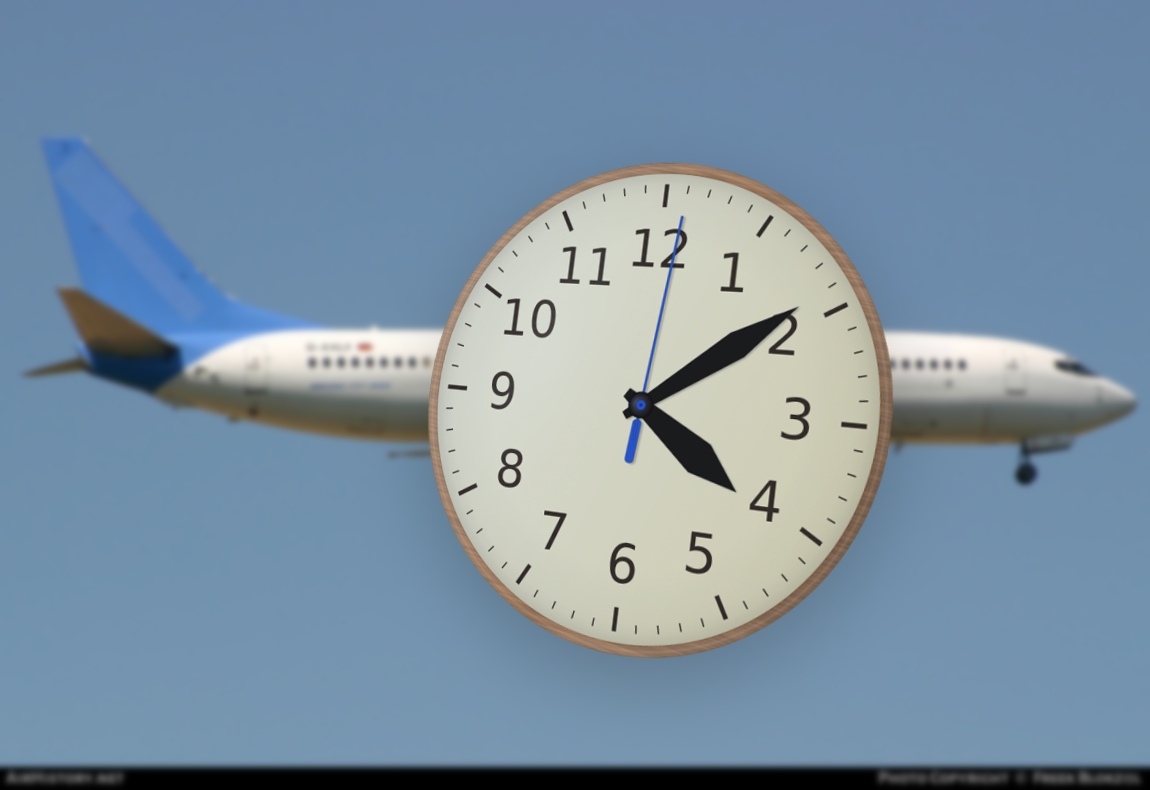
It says 4:09:01
